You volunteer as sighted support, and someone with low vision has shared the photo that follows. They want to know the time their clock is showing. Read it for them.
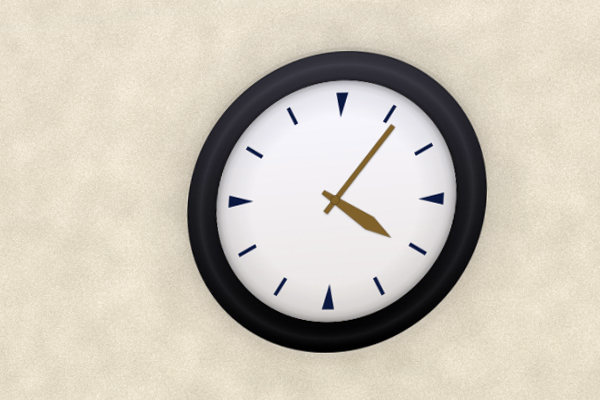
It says 4:06
